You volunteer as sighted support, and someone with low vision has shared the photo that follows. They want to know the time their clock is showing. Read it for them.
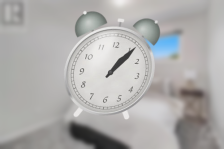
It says 1:06
